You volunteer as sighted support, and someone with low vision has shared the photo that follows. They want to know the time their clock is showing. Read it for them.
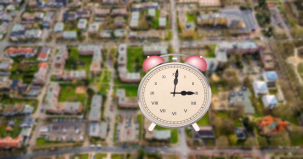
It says 3:01
